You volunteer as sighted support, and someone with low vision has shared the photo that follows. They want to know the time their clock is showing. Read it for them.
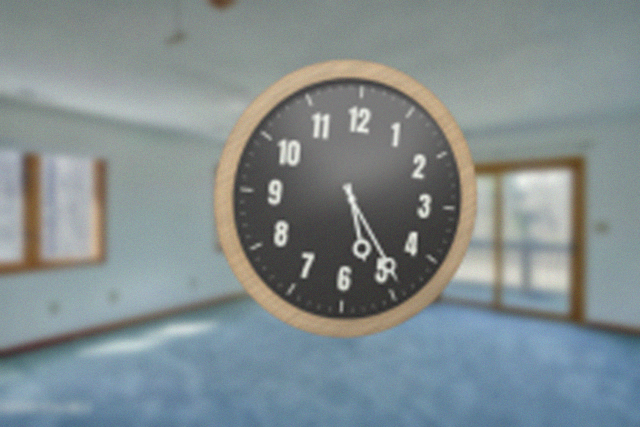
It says 5:24
